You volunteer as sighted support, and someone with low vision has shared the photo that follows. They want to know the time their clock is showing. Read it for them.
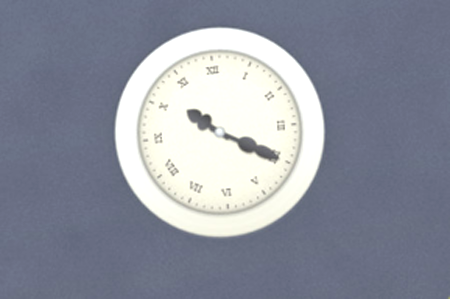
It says 10:20
